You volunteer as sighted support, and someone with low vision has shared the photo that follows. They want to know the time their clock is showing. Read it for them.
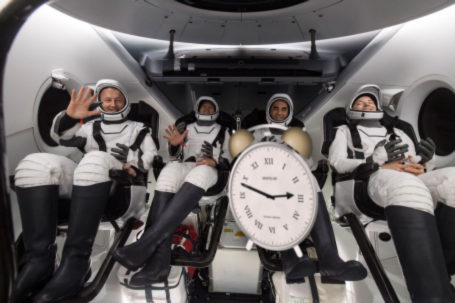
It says 2:48
